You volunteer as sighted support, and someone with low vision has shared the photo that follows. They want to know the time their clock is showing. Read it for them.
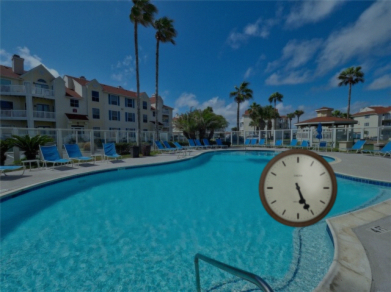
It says 5:26
